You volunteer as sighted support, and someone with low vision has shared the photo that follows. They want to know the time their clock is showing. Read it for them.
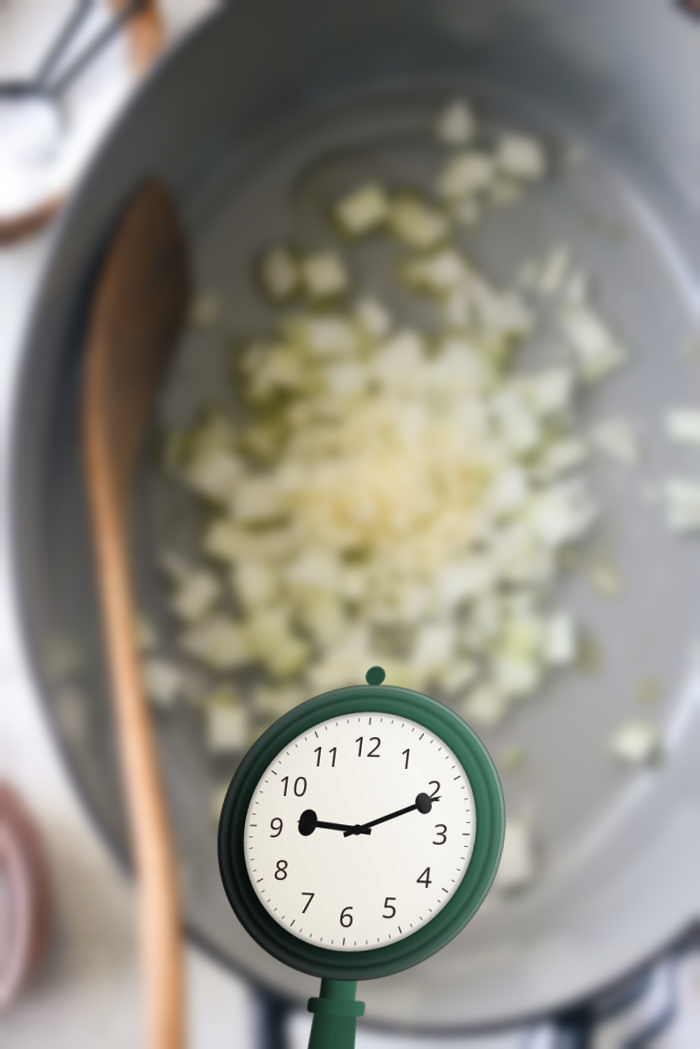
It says 9:11
